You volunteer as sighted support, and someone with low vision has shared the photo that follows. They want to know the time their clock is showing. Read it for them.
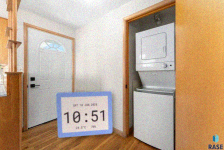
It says 10:51
